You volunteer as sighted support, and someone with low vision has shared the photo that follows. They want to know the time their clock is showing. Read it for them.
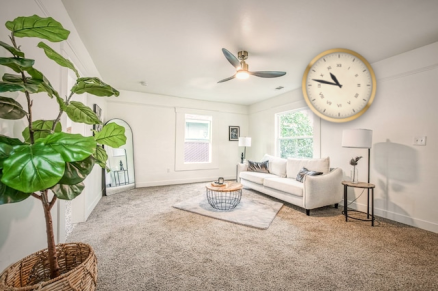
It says 10:47
